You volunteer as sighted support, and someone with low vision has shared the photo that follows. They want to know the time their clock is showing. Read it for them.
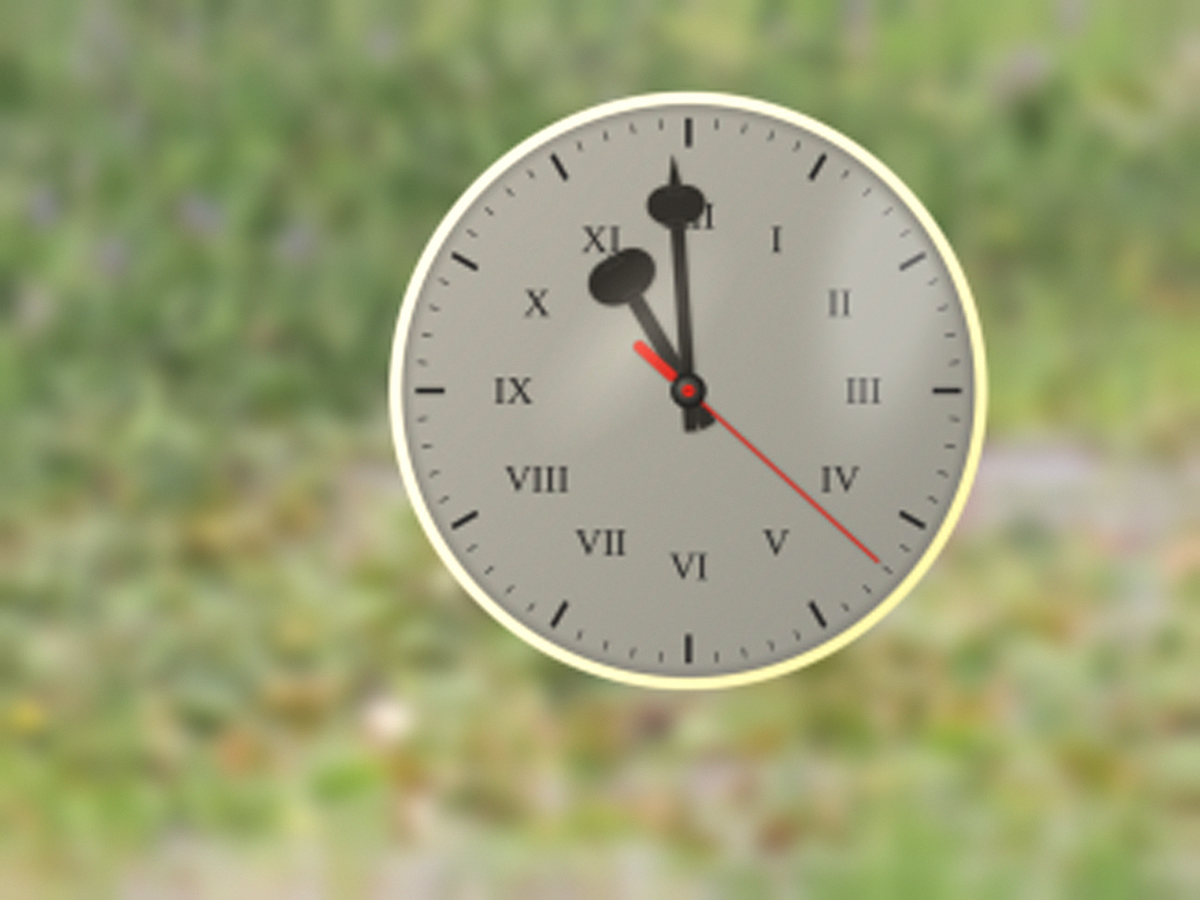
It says 10:59:22
